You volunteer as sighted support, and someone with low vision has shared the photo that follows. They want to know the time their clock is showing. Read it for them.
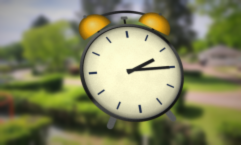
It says 2:15
